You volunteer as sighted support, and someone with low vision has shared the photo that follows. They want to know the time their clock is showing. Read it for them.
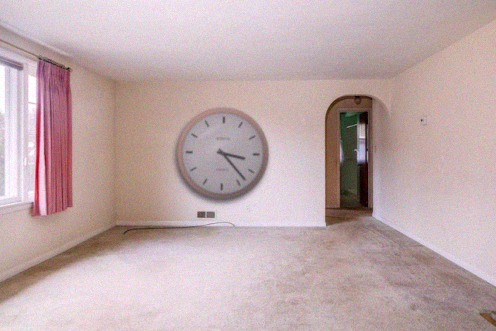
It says 3:23
